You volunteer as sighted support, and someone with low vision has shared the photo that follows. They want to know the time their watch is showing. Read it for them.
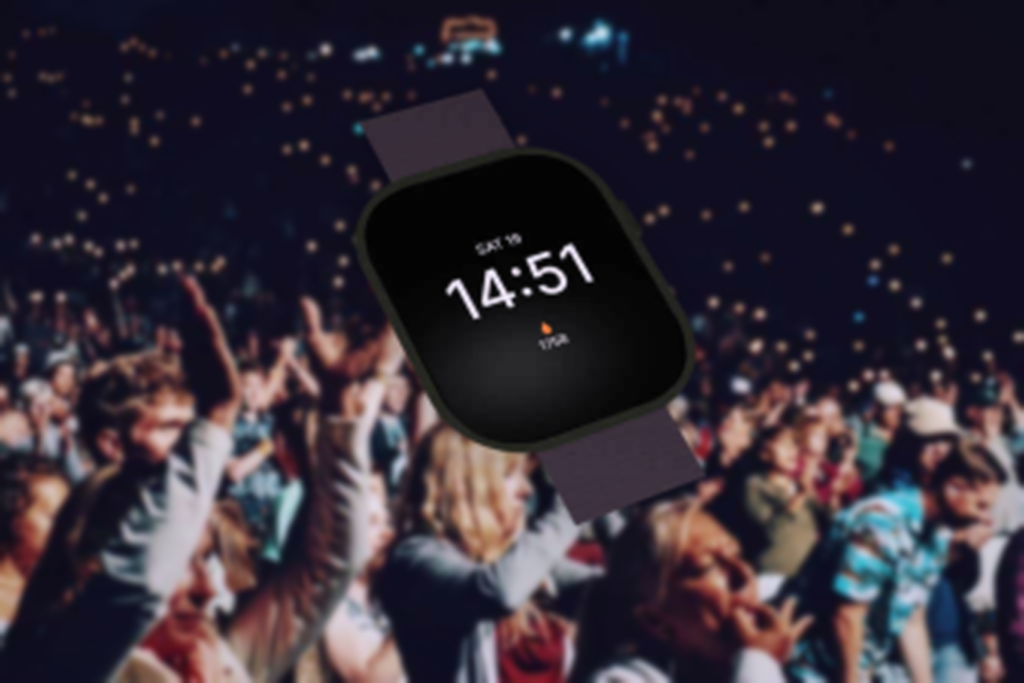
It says 14:51
